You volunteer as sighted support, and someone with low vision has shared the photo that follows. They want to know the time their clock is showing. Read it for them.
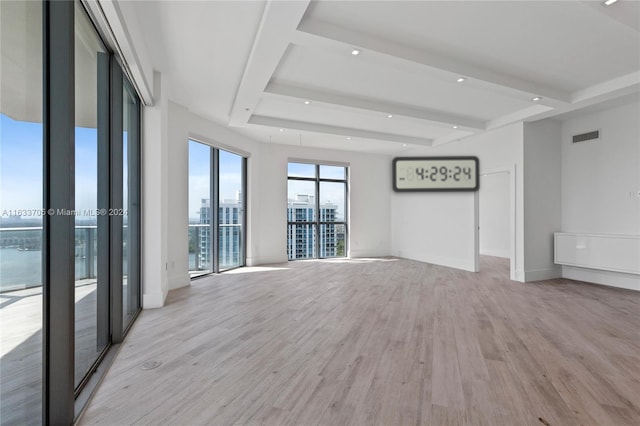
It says 4:29:24
